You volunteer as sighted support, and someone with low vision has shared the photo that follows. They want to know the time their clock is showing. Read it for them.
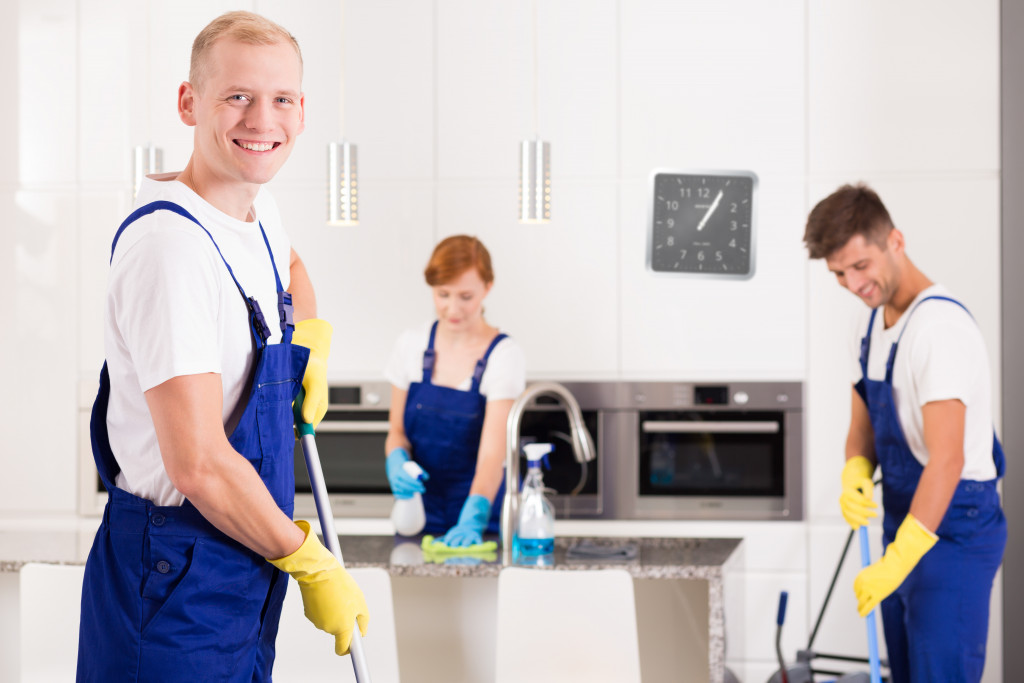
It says 1:05
